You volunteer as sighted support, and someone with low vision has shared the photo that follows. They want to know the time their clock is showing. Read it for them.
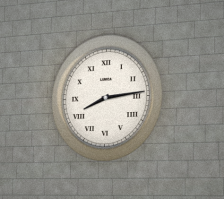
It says 8:14
